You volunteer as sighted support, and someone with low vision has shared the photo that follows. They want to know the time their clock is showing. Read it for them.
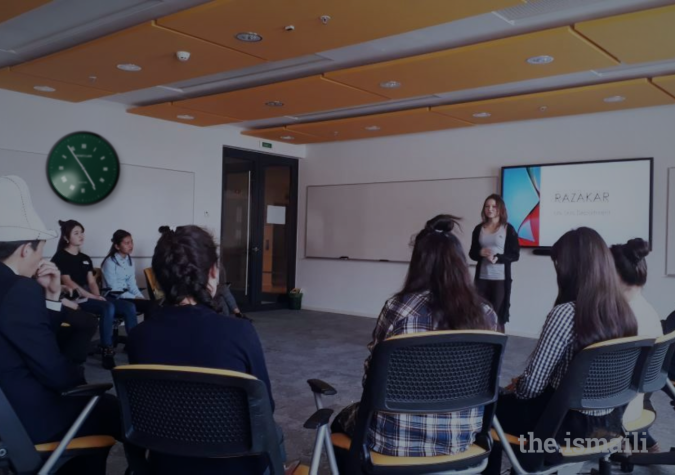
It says 4:54
